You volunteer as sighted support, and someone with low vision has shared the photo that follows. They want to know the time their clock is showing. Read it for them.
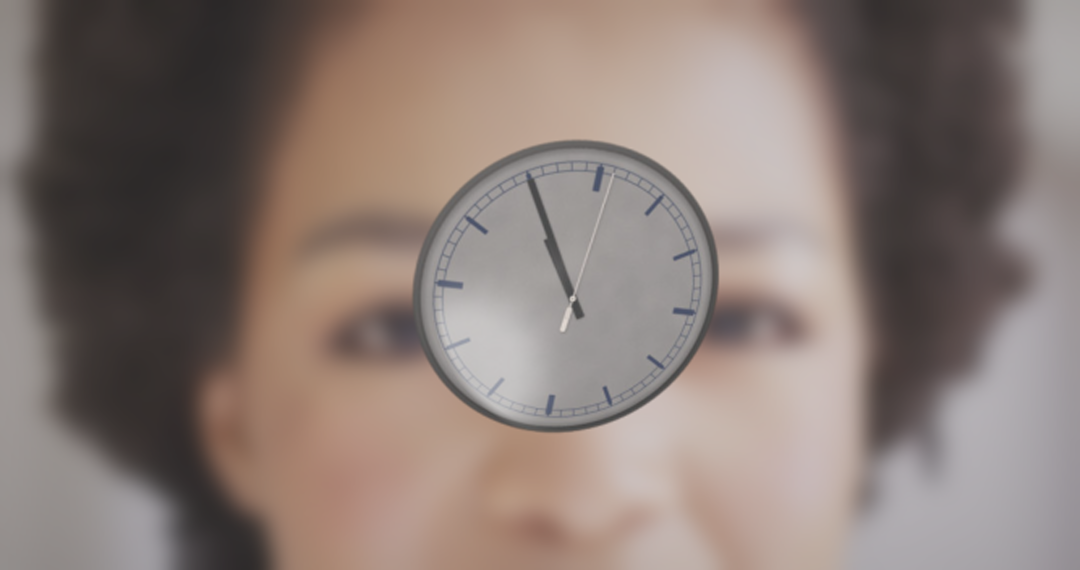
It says 10:55:01
